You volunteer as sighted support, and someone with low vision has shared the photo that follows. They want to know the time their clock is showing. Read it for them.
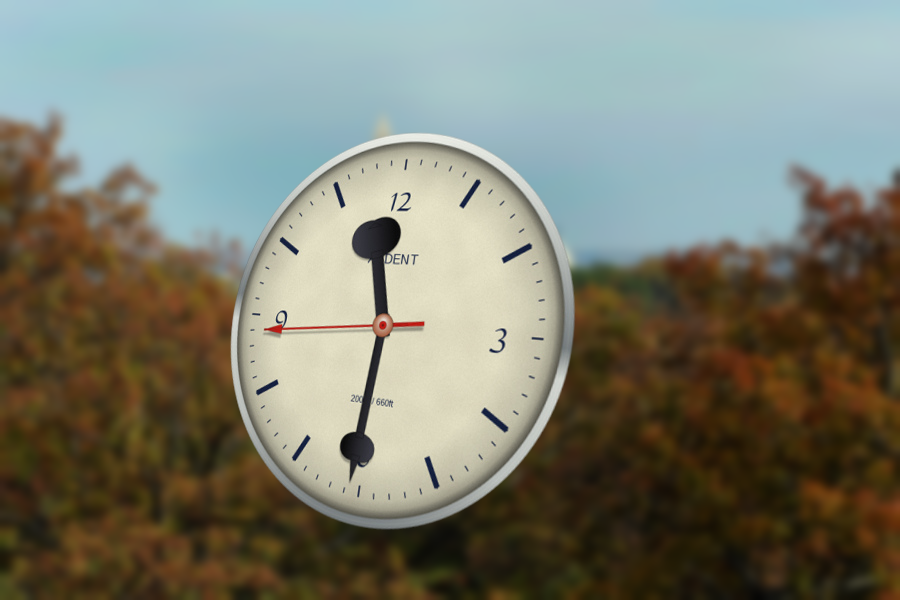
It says 11:30:44
